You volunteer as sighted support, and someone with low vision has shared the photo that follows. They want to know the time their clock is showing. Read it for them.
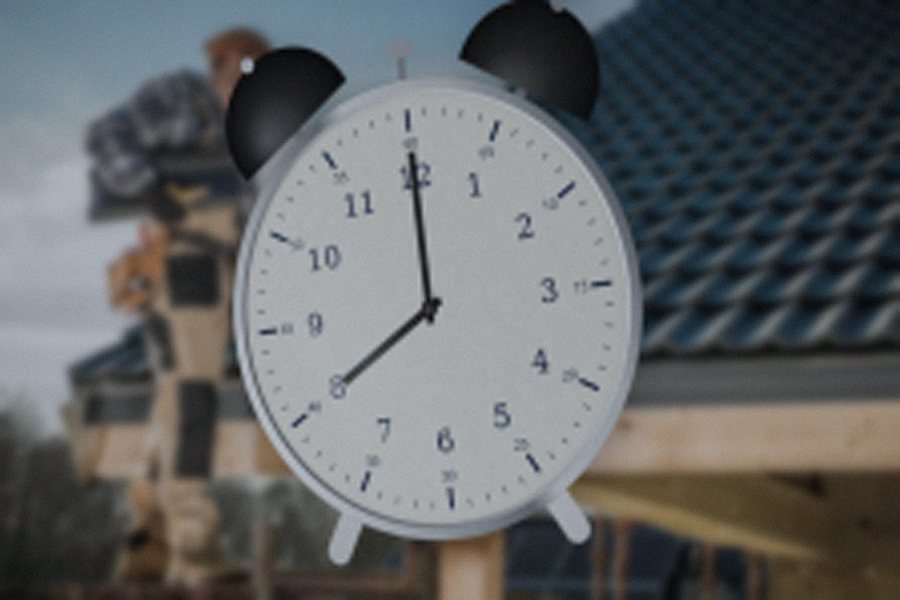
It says 8:00
